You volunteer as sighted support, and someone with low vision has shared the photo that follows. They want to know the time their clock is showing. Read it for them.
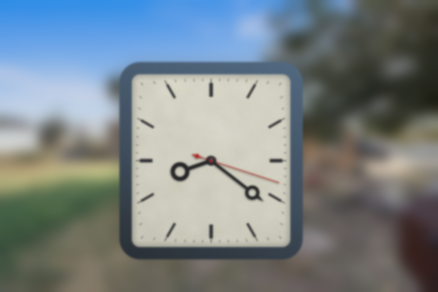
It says 8:21:18
